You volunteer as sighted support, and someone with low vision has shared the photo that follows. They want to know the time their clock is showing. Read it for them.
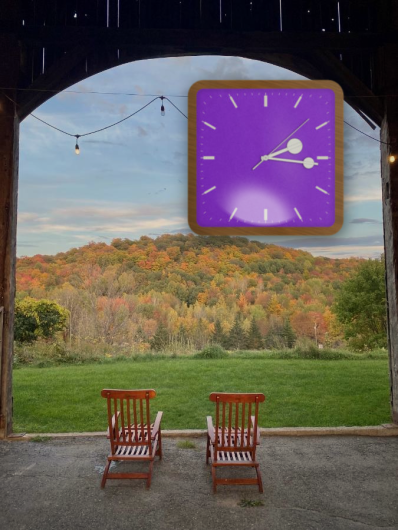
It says 2:16:08
